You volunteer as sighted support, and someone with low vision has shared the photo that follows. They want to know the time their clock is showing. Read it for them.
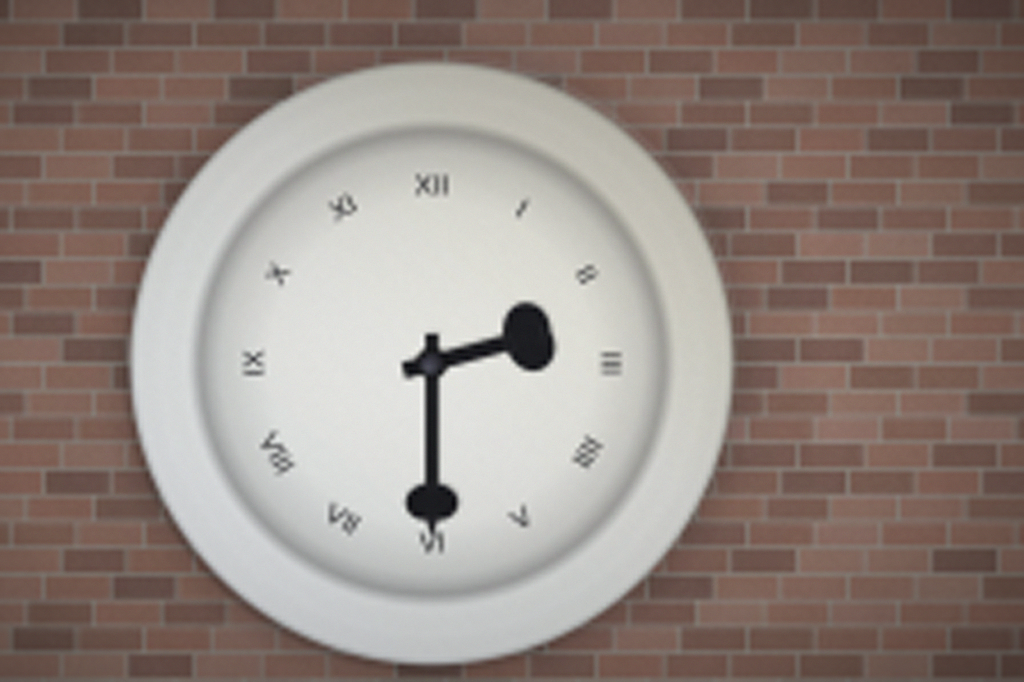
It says 2:30
